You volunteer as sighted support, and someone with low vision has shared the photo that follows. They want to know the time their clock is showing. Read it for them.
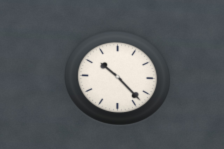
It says 10:23
